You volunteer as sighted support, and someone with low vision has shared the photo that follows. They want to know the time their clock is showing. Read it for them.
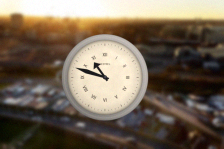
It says 10:48
